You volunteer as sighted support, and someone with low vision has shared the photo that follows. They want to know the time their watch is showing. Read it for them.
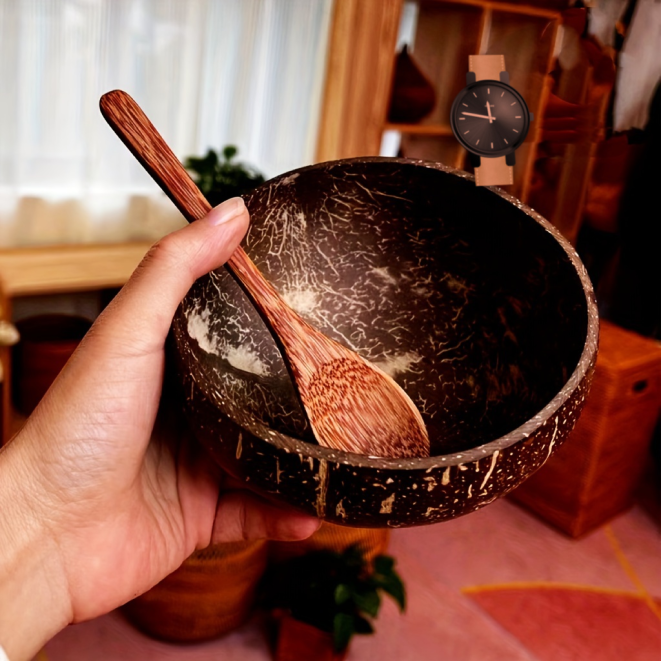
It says 11:47
